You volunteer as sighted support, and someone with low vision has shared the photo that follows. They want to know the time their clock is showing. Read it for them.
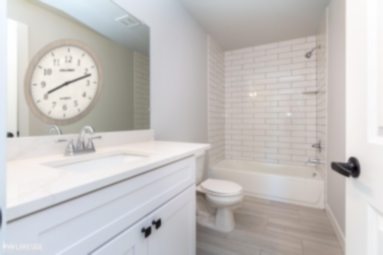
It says 8:12
